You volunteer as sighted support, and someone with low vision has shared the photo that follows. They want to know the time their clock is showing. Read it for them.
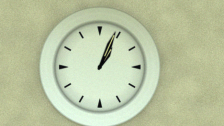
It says 1:04
